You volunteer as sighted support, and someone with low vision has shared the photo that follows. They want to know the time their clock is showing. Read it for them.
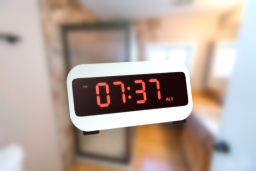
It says 7:37
